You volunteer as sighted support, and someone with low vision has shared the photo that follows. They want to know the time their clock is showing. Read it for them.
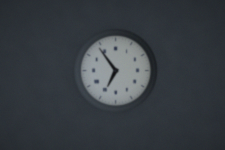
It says 6:54
